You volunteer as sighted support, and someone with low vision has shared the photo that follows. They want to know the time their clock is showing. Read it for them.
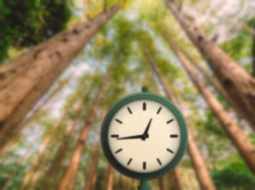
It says 12:44
